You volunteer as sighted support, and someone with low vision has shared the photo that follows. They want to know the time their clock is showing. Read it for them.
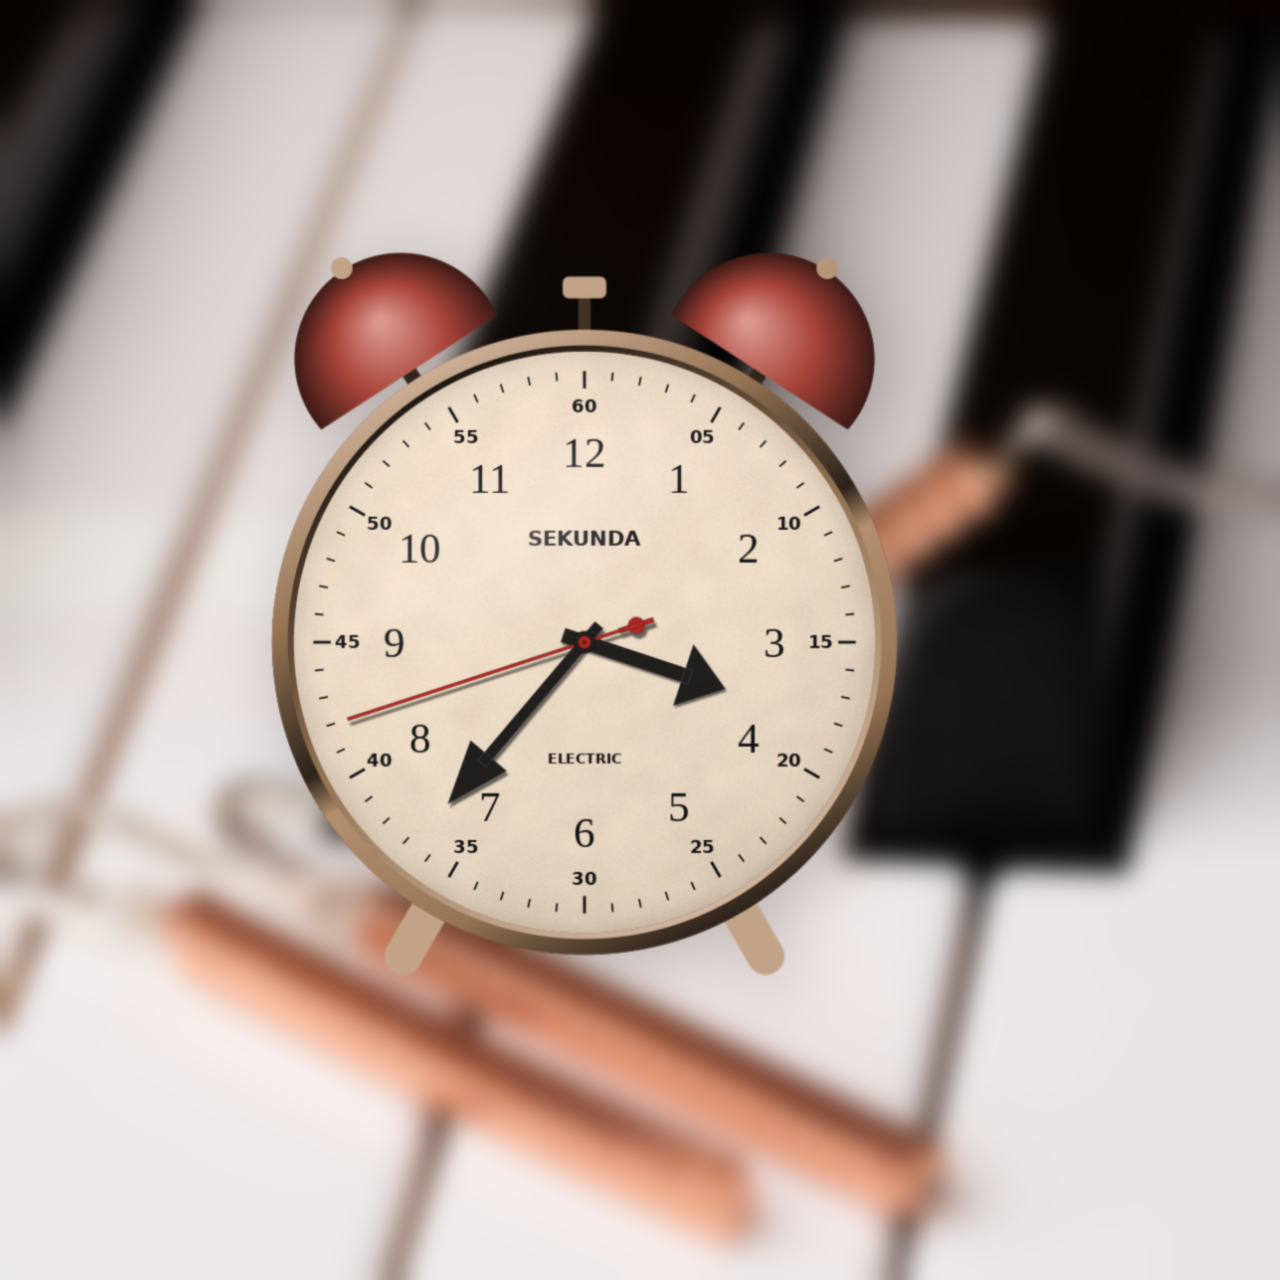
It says 3:36:42
